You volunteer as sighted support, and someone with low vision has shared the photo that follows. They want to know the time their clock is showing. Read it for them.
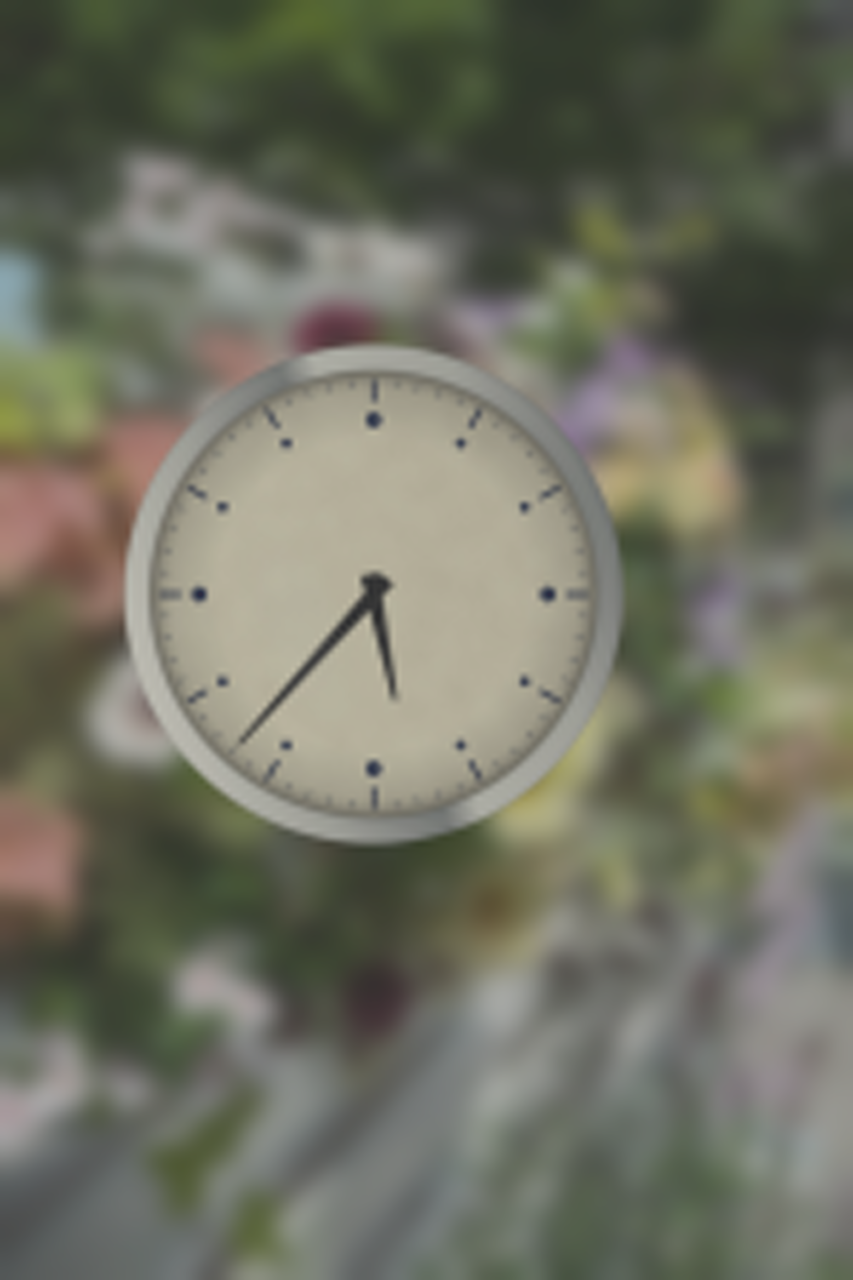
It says 5:37
